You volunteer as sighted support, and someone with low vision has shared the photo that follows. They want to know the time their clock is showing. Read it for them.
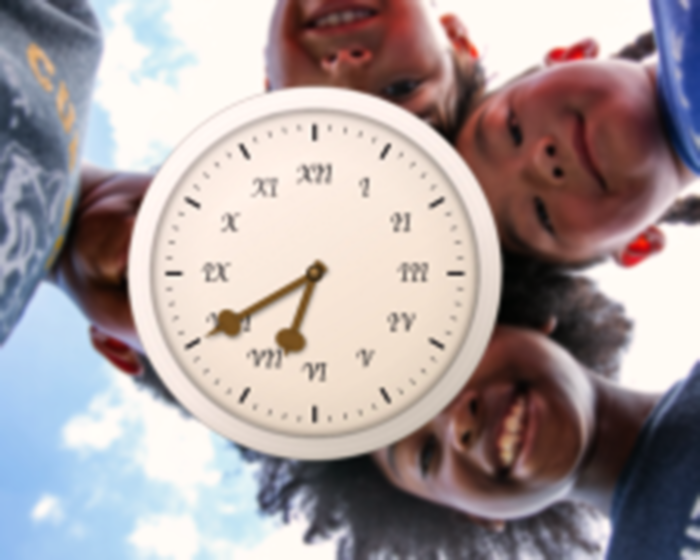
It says 6:40
